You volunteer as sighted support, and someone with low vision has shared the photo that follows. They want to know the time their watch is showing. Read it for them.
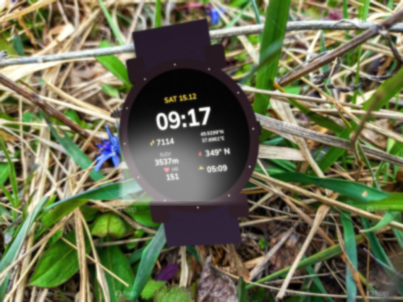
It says 9:17
